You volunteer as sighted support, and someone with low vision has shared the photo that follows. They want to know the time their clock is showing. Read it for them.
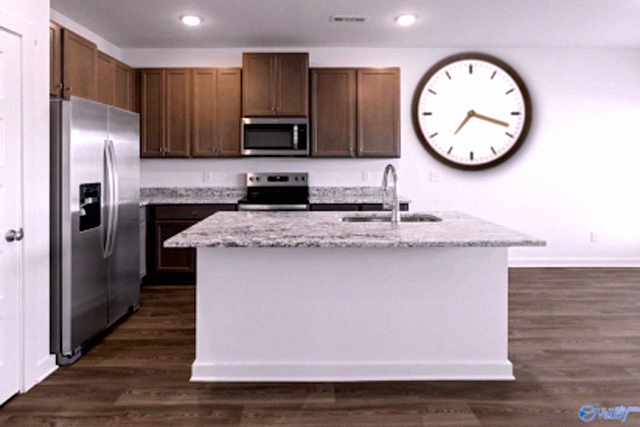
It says 7:18
